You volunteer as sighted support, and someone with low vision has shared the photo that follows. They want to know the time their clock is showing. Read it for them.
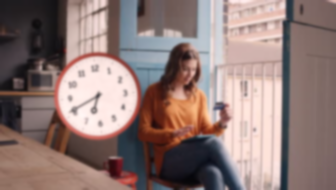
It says 6:41
